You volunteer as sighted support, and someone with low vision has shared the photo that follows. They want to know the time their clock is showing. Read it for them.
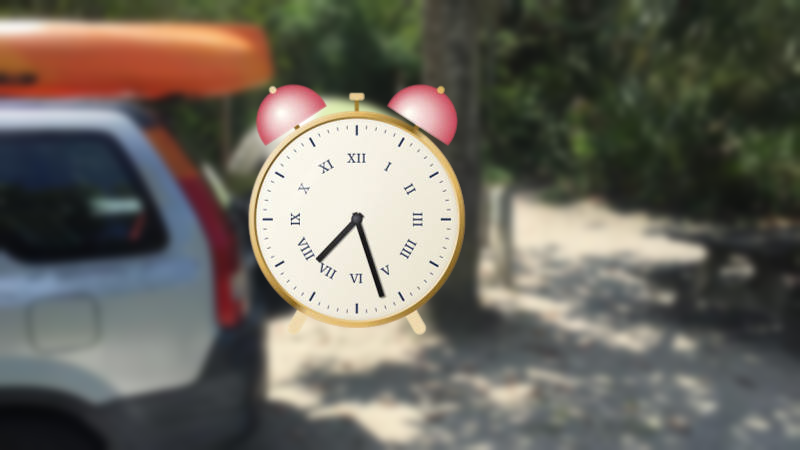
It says 7:27
